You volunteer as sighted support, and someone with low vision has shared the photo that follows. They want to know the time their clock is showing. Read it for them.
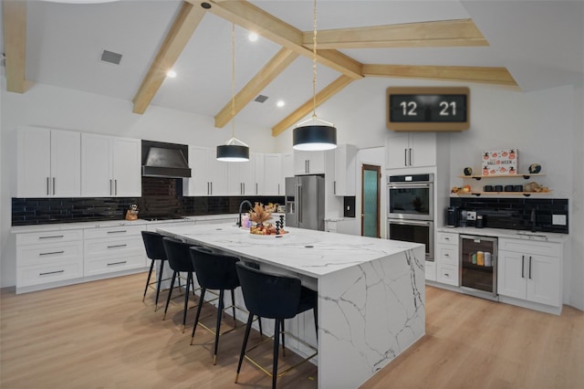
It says 12:21
